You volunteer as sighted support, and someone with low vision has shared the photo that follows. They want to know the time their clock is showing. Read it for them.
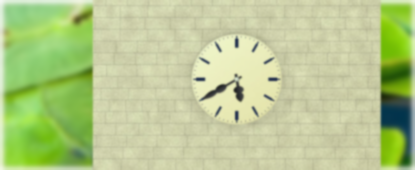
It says 5:40
